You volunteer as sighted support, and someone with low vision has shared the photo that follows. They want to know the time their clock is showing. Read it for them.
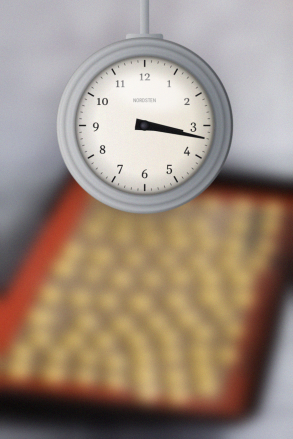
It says 3:17
